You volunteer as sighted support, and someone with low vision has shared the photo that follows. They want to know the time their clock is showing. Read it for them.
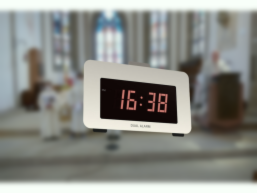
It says 16:38
